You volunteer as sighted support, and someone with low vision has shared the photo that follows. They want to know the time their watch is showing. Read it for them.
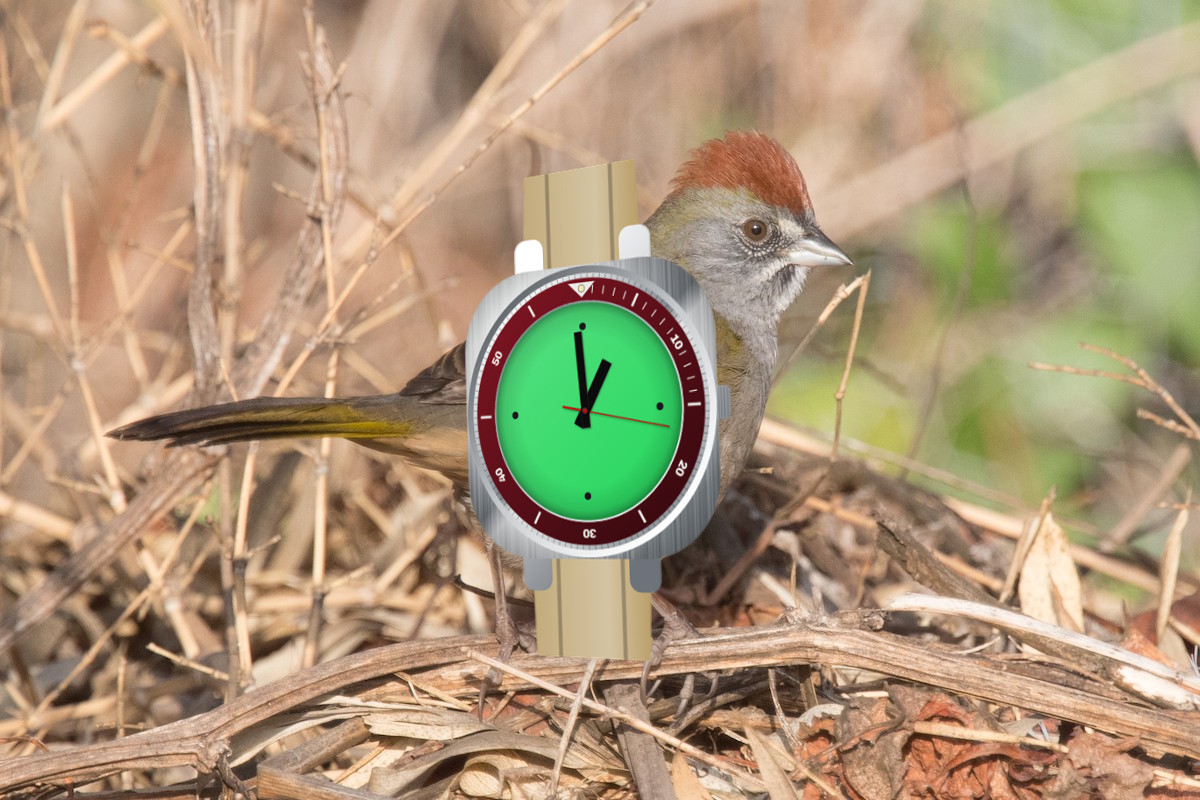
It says 12:59:17
